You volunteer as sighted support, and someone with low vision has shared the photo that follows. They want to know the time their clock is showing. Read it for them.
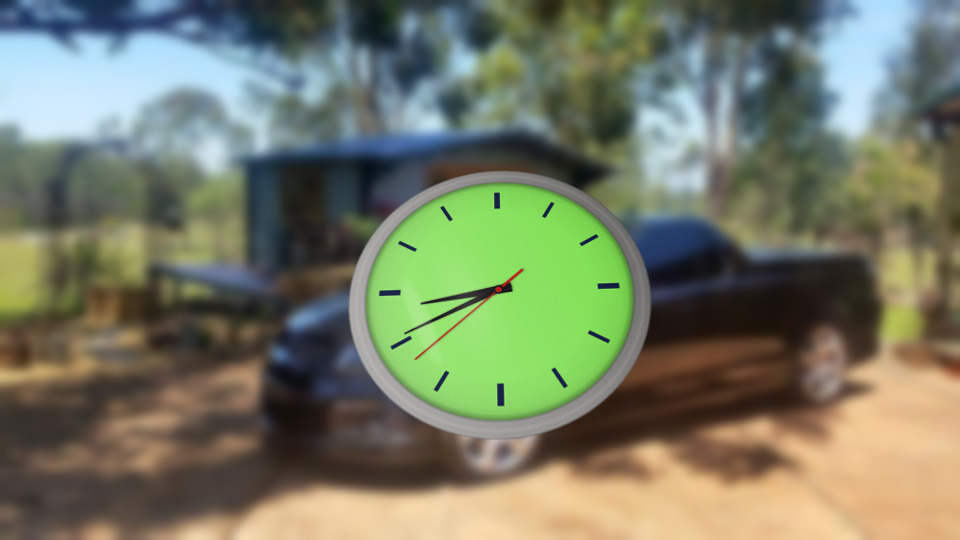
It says 8:40:38
